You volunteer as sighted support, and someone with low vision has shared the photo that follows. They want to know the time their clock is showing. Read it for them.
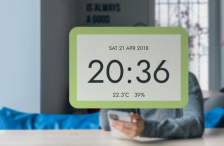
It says 20:36
